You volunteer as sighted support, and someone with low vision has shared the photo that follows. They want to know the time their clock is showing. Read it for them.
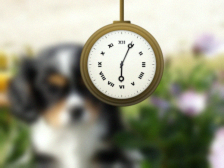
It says 6:04
